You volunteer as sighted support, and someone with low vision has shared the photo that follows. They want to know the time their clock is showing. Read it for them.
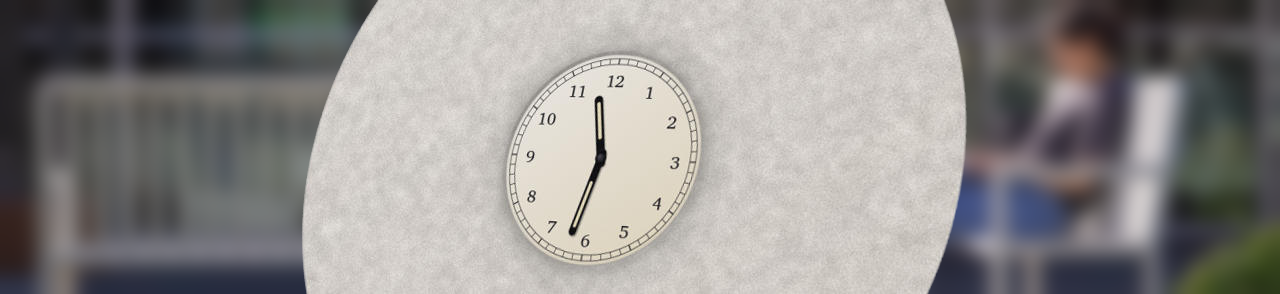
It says 11:32
